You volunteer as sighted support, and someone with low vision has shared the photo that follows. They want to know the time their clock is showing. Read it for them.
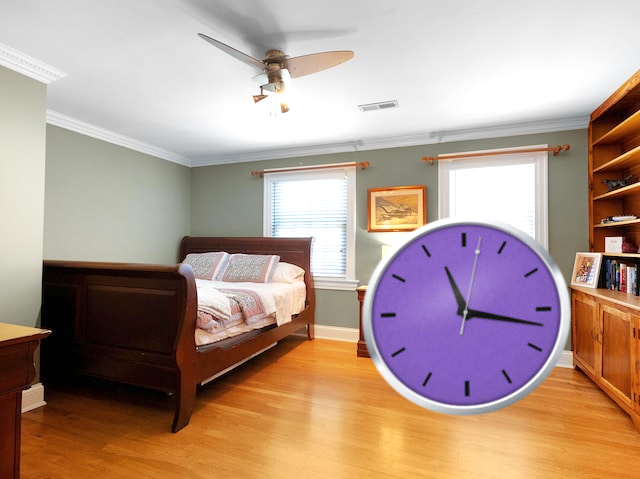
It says 11:17:02
